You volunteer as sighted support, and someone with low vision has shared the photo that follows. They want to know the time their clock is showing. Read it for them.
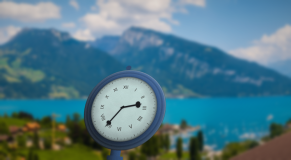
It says 2:36
